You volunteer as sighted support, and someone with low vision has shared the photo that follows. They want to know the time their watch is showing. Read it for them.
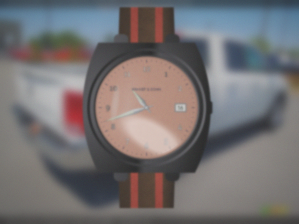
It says 10:42
